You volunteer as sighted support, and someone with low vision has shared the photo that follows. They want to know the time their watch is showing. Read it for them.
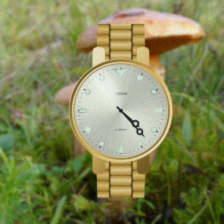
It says 4:23
